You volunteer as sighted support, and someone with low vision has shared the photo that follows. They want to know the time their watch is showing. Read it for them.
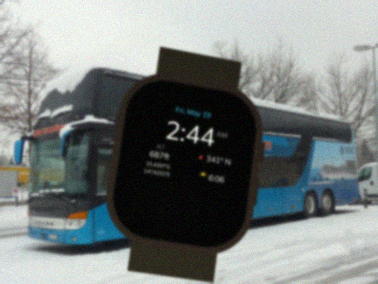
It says 2:44
